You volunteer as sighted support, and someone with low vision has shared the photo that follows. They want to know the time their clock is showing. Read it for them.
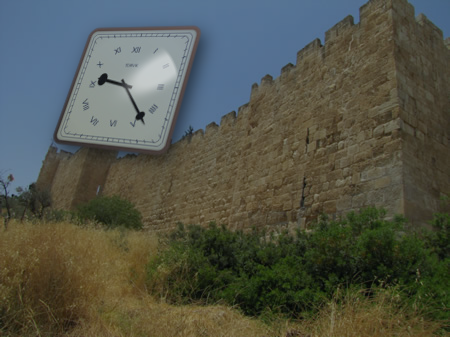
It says 9:23
